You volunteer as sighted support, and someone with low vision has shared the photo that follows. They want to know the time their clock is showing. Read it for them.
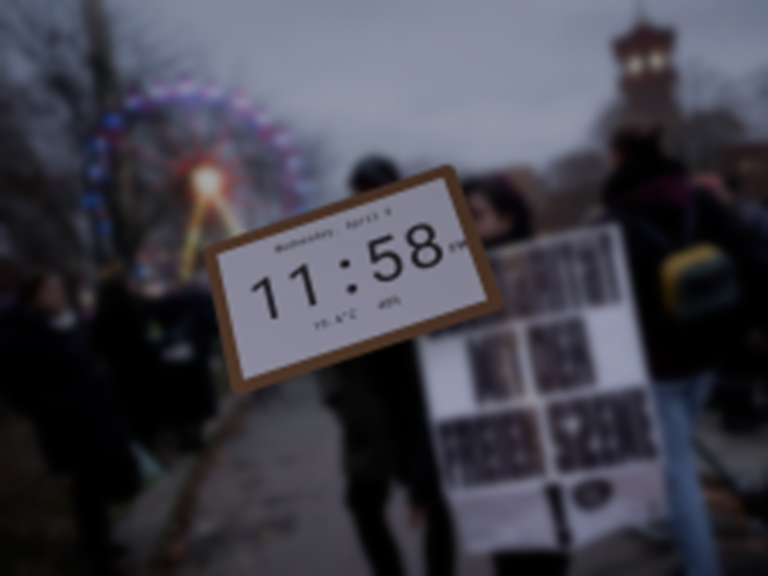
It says 11:58
